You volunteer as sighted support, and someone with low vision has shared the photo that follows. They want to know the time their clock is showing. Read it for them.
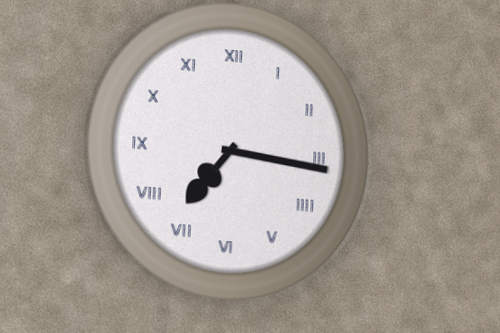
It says 7:16
